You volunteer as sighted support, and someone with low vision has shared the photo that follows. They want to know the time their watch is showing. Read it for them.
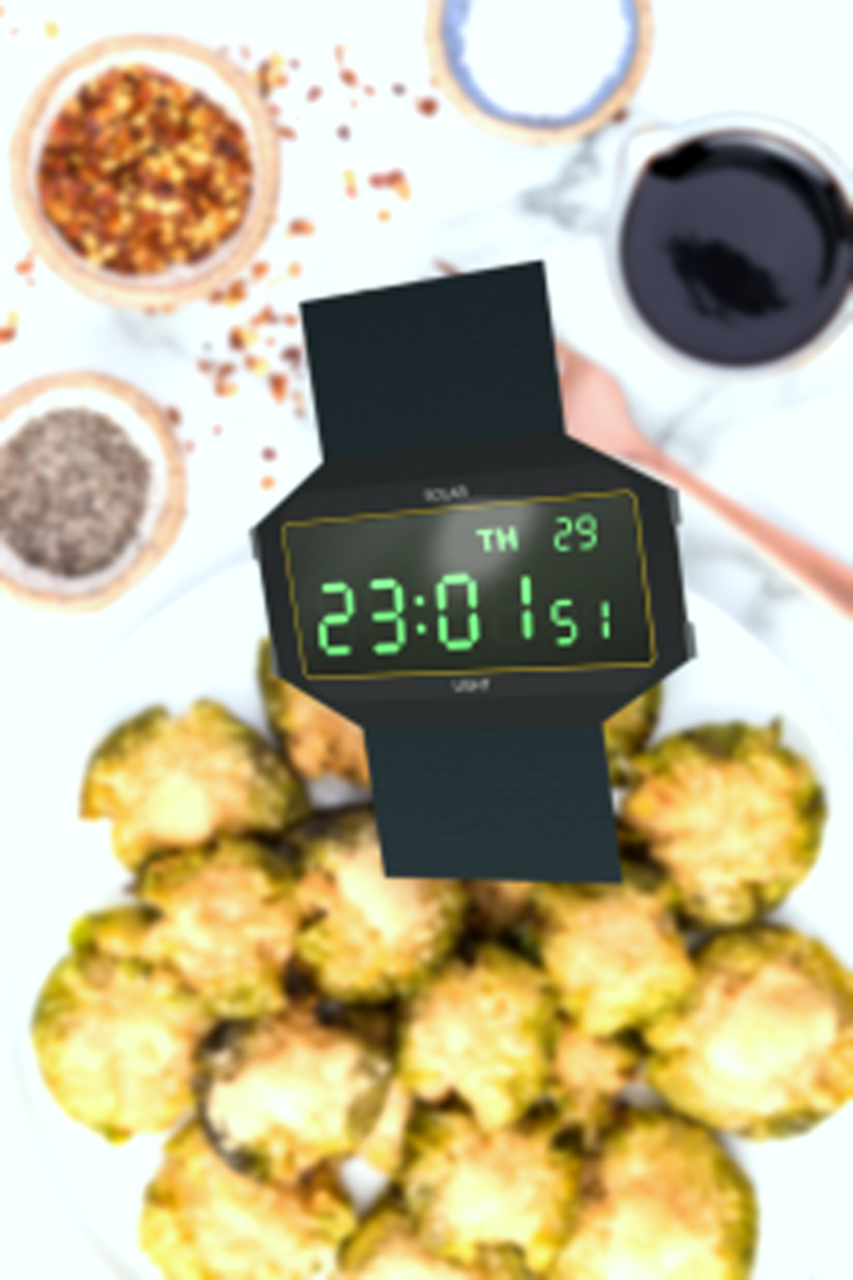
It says 23:01:51
